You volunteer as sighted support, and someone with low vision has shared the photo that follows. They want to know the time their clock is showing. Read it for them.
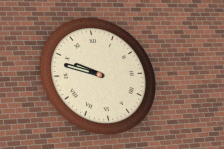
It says 9:48
